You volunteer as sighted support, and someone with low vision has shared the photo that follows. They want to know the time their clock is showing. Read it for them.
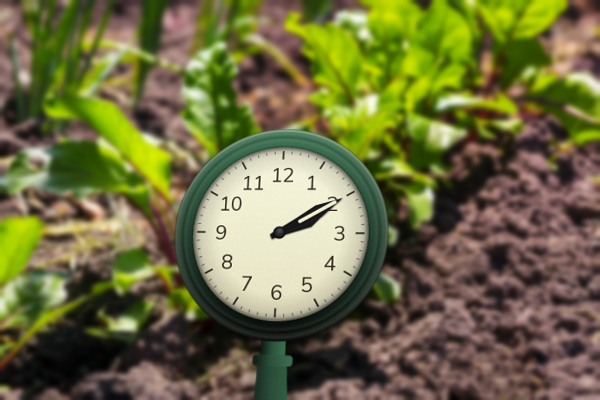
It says 2:10
